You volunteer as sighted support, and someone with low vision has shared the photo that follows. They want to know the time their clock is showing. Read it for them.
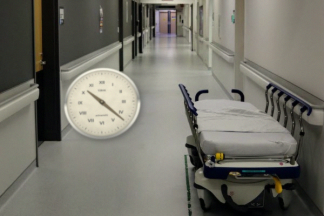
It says 10:22
